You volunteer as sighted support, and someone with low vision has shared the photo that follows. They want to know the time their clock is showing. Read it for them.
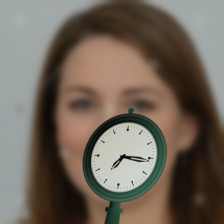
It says 7:16
